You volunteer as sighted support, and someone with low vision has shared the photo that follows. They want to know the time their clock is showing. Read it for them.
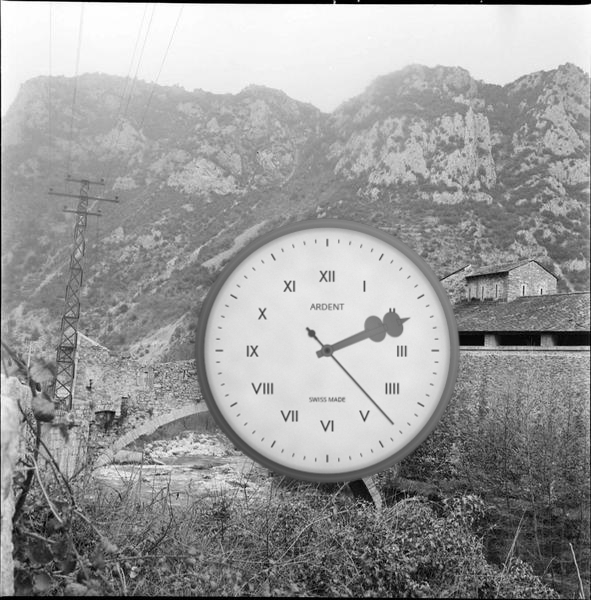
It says 2:11:23
